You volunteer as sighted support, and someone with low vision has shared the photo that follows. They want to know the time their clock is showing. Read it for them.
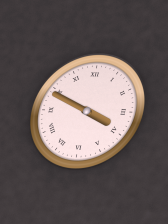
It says 3:49
